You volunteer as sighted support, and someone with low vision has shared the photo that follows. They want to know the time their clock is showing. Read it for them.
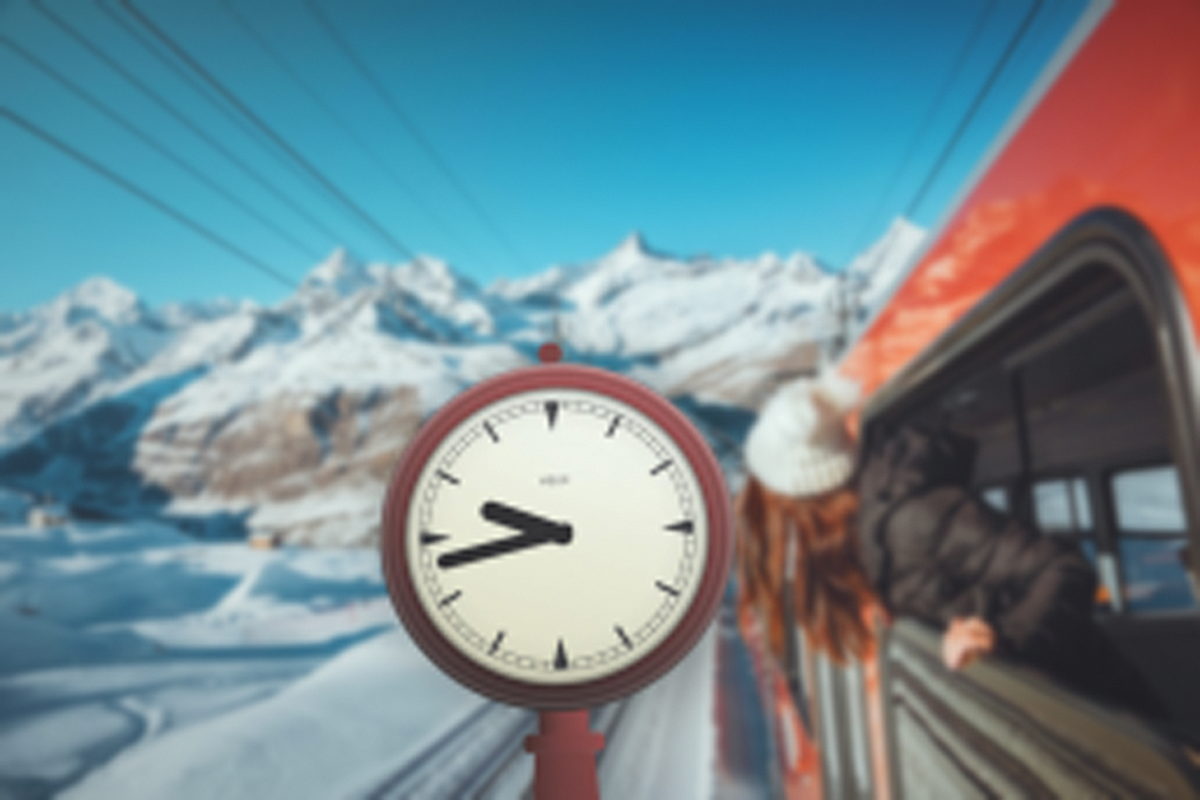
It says 9:43
